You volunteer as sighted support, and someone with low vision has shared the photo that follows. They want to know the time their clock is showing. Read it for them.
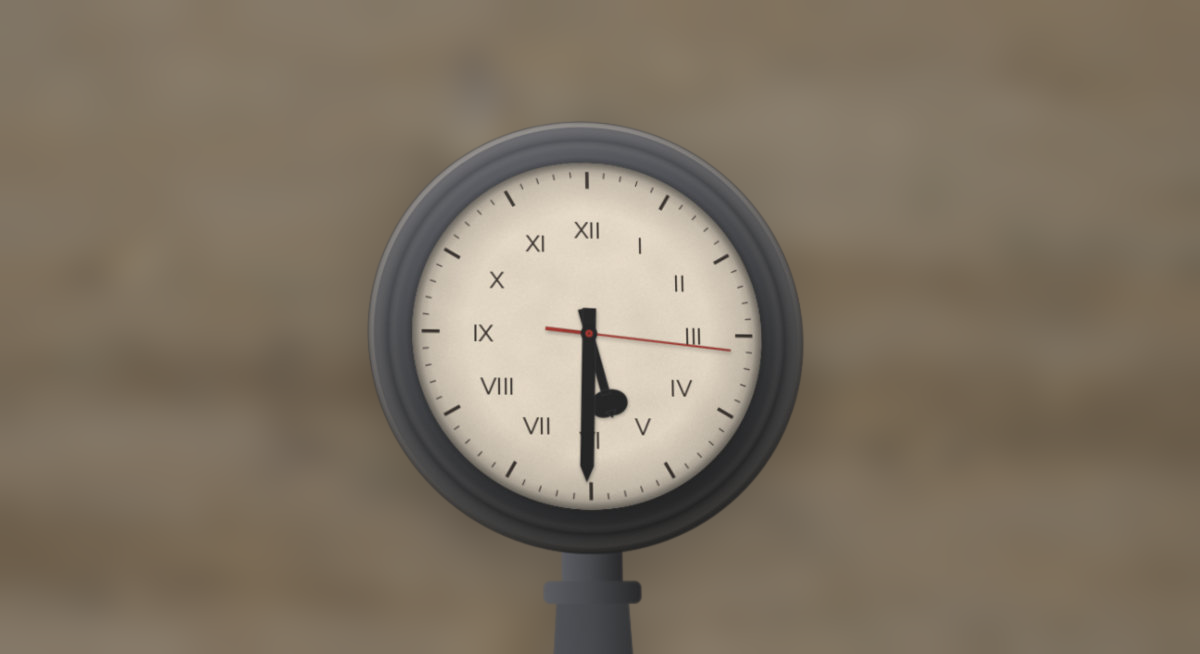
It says 5:30:16
